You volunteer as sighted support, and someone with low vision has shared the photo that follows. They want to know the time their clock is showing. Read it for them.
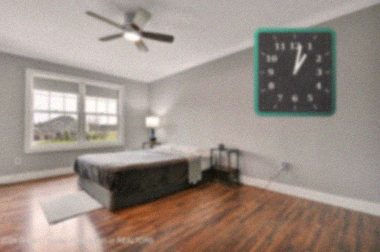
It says 1:02
